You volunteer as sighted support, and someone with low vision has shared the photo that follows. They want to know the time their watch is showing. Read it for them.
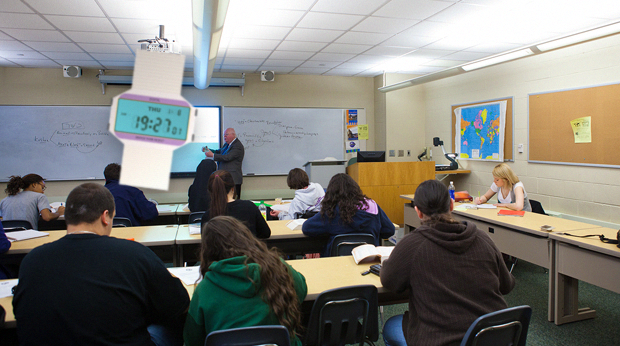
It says 19:27
